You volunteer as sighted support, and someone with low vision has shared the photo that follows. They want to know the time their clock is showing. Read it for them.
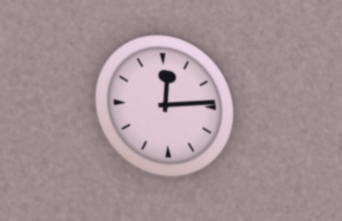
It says 12:14
